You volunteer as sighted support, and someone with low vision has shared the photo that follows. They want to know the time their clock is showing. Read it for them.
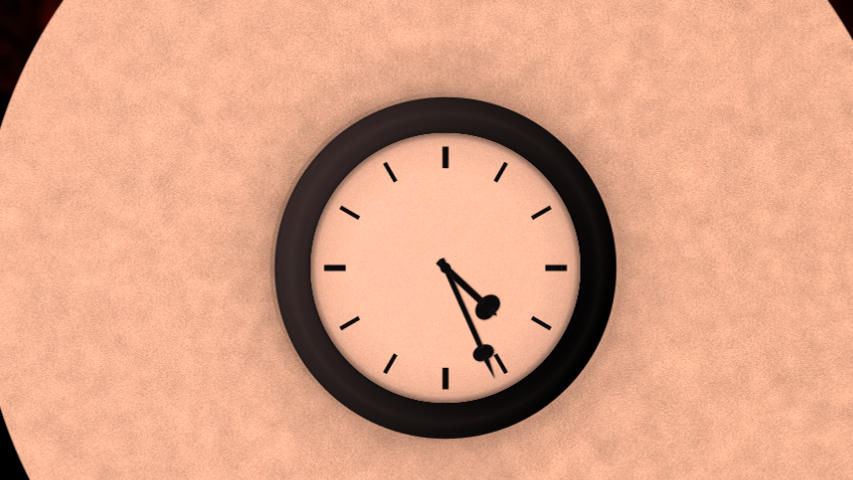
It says 4:26
